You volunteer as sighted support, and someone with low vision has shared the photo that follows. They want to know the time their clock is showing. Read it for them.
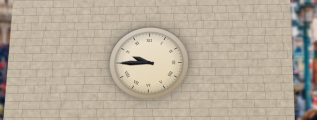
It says 9:45
